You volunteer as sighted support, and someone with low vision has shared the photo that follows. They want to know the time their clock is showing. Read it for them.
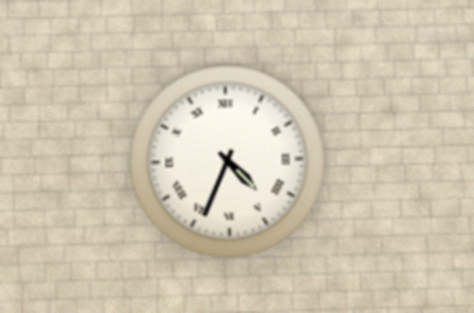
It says 4:34
